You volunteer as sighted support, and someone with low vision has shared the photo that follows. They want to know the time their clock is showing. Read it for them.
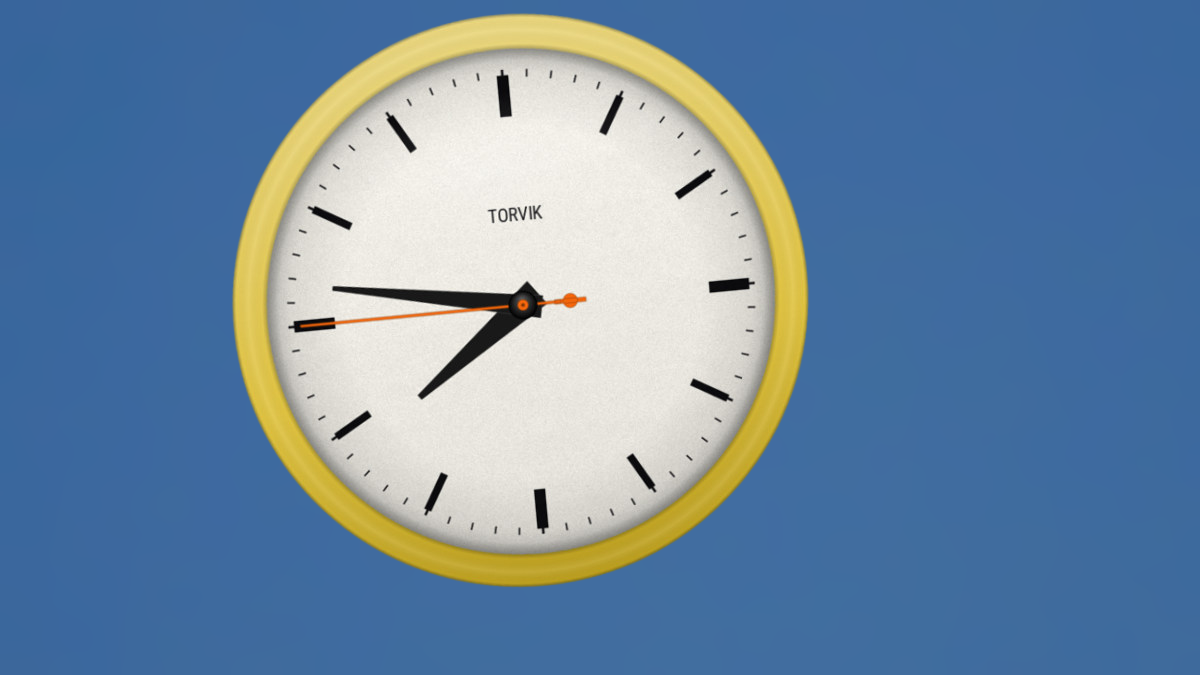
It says 7:46:45
